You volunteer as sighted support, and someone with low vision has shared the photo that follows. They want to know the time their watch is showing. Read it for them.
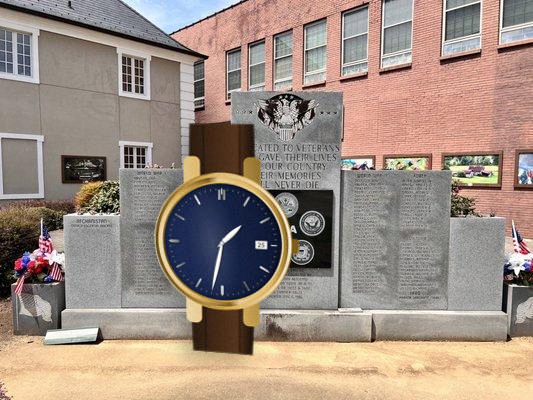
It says 1:32
